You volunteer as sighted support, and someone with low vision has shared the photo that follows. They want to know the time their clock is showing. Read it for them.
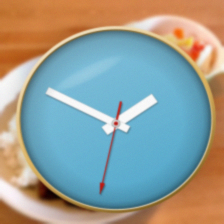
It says 1:49:32
